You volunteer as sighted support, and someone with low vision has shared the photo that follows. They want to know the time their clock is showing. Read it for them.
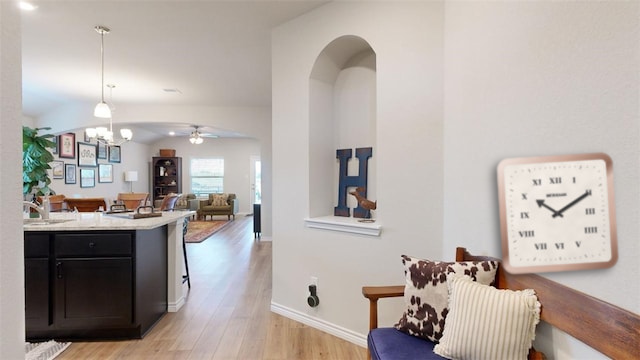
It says 10:10
